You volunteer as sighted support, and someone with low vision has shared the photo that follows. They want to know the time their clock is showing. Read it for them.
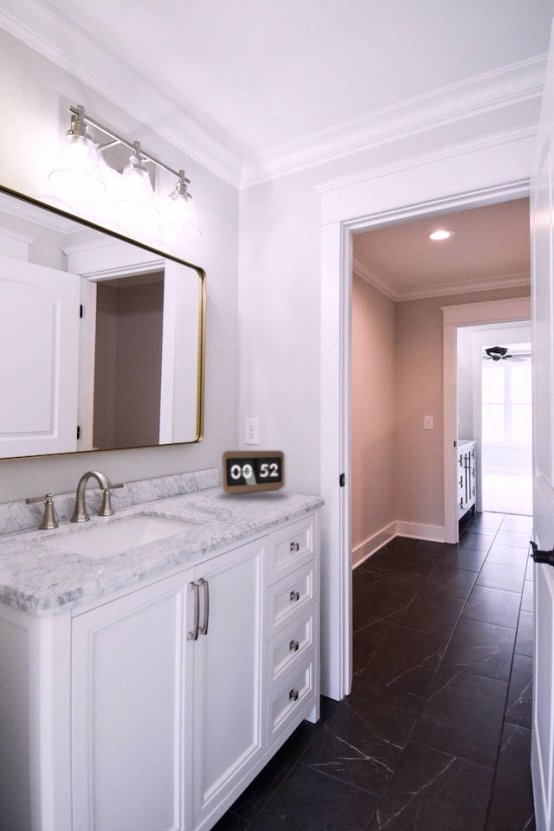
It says 0:52
